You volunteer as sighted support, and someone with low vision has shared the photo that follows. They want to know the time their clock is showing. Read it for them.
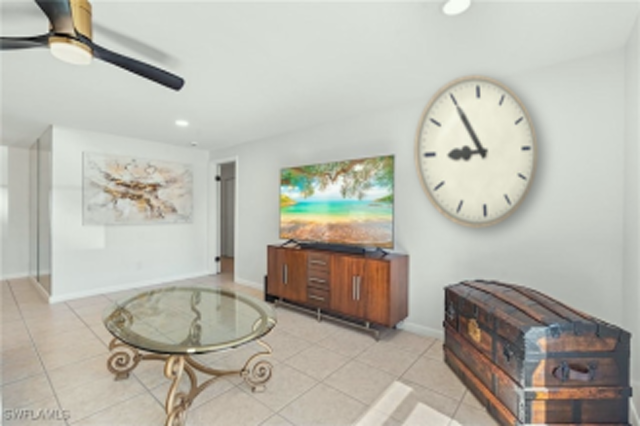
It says 8:55
